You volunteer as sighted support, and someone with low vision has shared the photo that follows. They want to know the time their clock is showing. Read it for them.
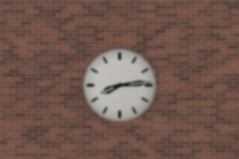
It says 8:14
